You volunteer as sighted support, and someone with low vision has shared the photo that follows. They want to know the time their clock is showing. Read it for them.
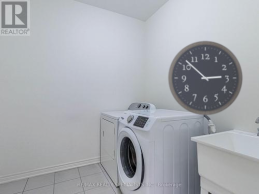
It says 2:52
